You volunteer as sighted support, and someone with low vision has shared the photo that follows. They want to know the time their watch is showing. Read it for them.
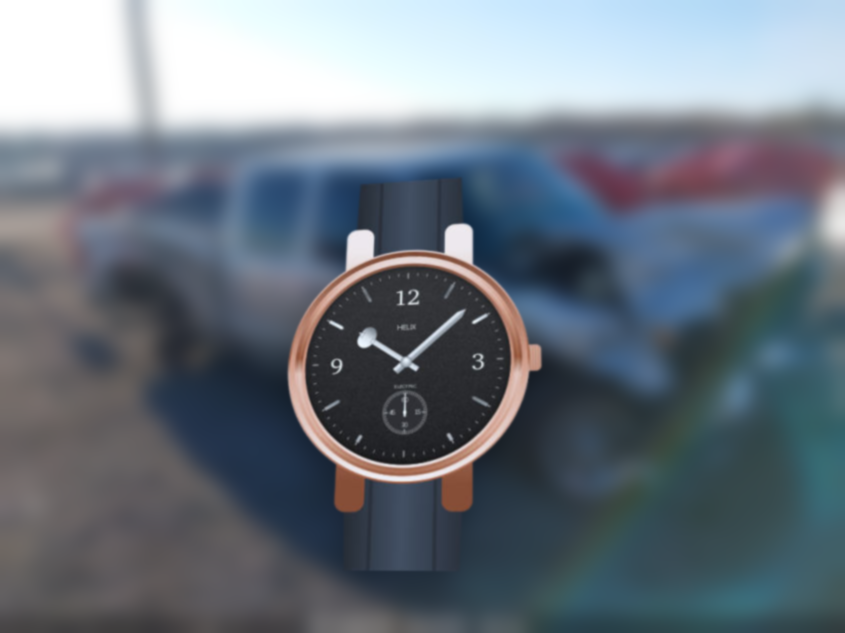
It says 10:08
